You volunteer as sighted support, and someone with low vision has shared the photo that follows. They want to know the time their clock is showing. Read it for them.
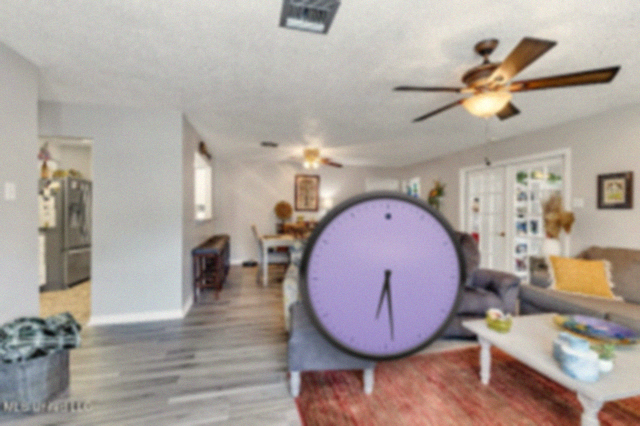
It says 6:29
